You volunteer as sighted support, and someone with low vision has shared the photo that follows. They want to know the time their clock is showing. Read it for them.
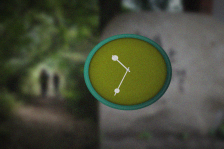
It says 10:34
